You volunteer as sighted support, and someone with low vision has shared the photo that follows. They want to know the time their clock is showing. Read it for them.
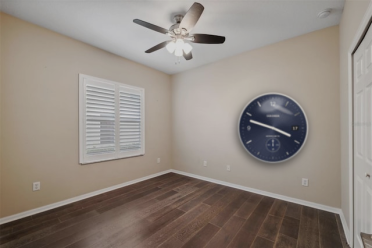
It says 3:48
